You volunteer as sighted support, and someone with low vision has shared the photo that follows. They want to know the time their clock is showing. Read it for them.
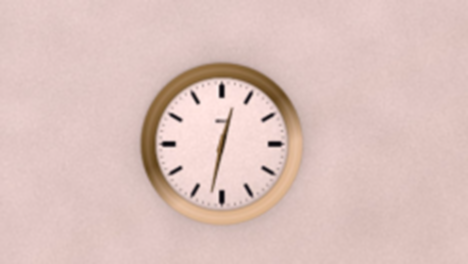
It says 12:32
